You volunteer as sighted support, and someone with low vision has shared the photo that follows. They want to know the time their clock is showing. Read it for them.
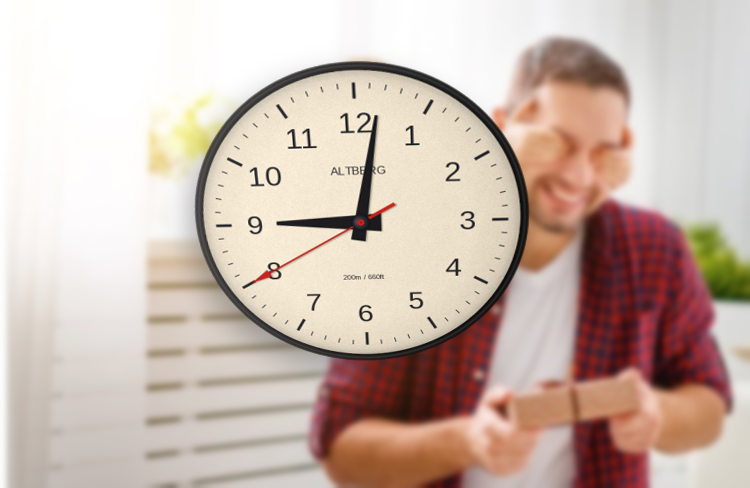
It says 9:01:40
